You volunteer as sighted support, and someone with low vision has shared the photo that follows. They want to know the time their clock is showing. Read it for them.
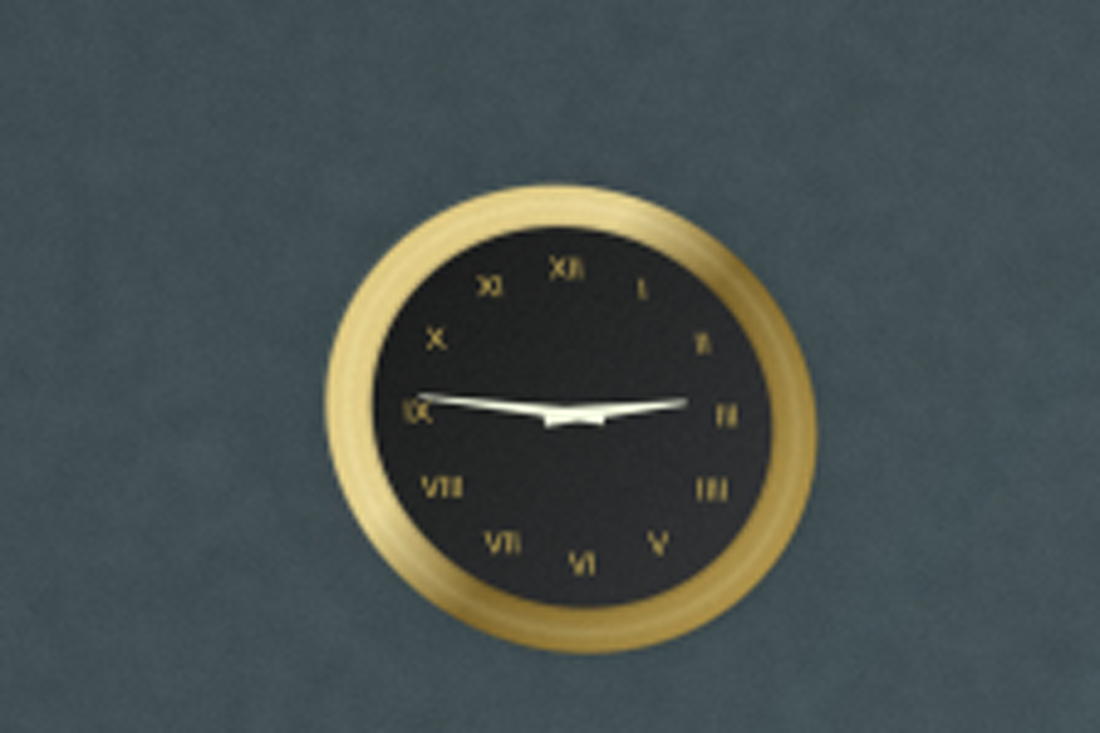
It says 2:46
